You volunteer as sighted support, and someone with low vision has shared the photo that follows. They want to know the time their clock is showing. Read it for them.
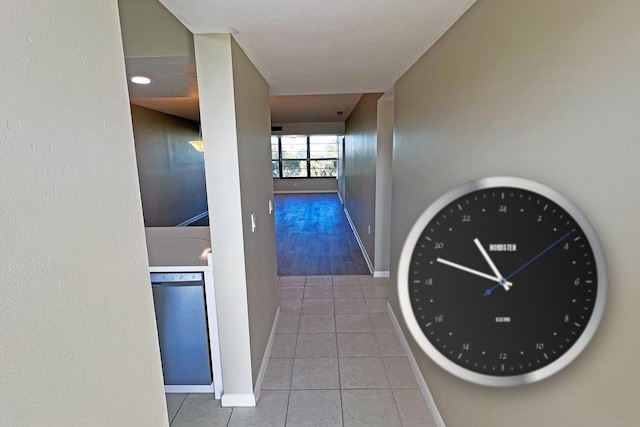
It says 21:48:09
